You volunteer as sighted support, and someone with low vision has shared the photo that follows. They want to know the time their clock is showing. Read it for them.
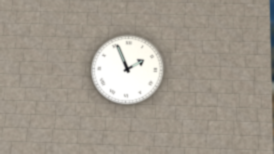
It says 1:56
